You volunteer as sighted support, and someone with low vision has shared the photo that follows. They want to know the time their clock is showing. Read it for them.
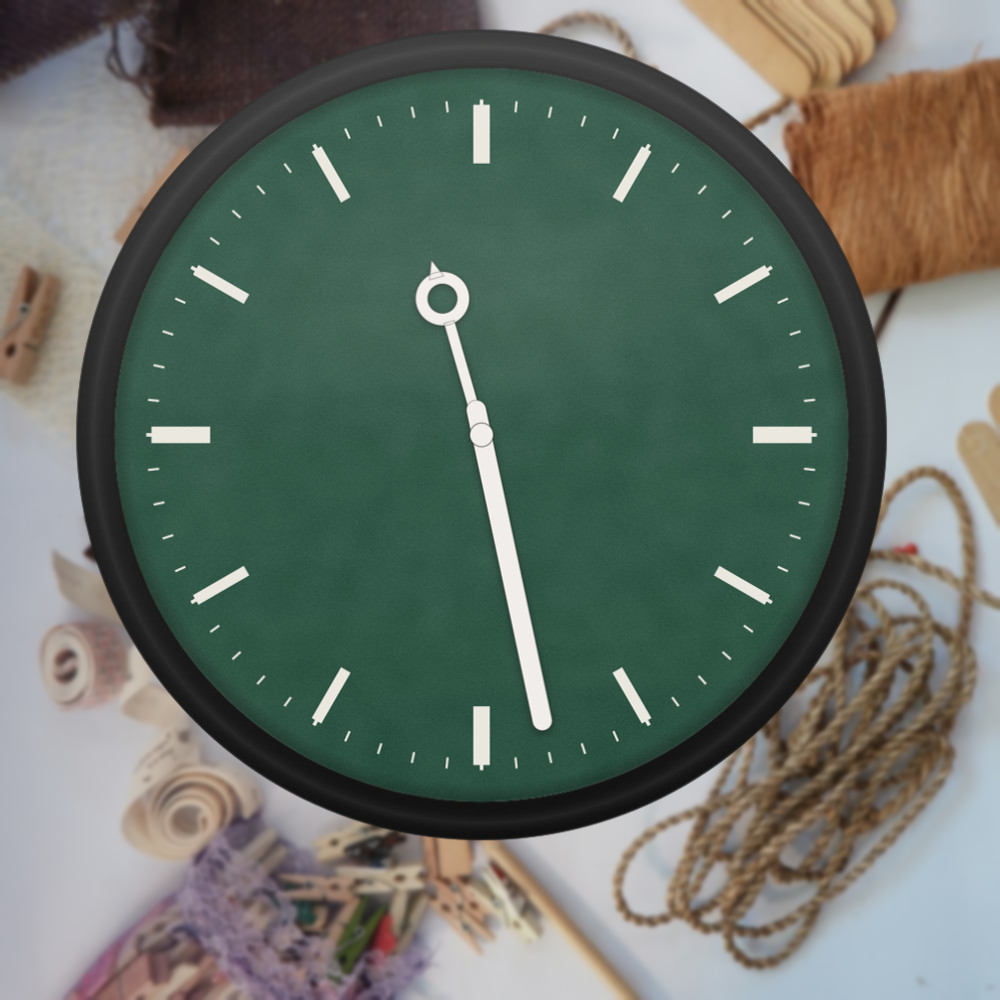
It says 11:28
